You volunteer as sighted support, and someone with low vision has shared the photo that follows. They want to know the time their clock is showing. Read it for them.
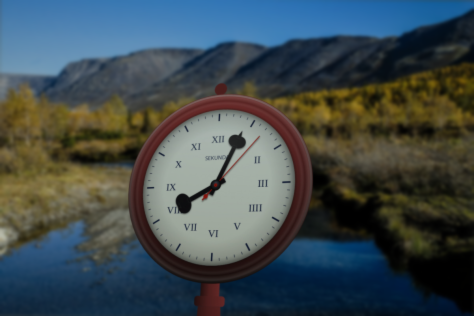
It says 8:04:07
